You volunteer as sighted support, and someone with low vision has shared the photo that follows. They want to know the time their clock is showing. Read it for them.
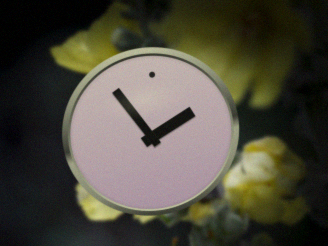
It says 1:54
